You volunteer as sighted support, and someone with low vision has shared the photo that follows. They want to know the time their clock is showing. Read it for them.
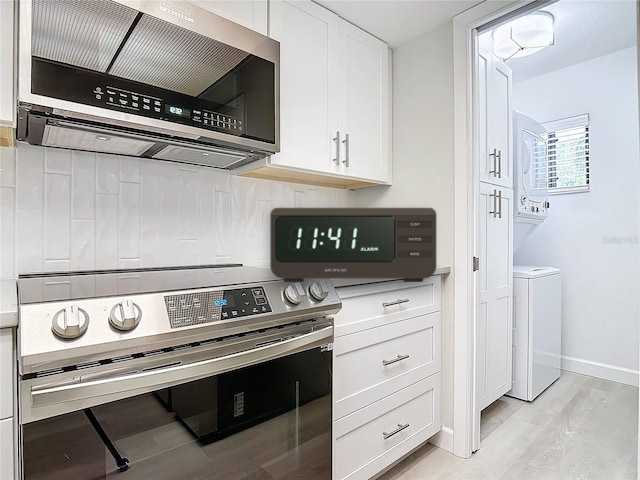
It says 11:41
